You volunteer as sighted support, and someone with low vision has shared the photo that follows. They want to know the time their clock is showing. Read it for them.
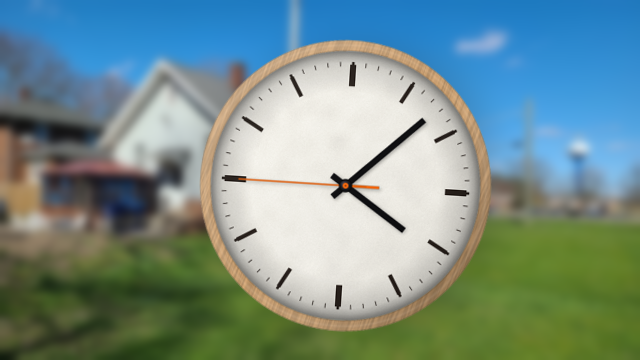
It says 4:07:45
